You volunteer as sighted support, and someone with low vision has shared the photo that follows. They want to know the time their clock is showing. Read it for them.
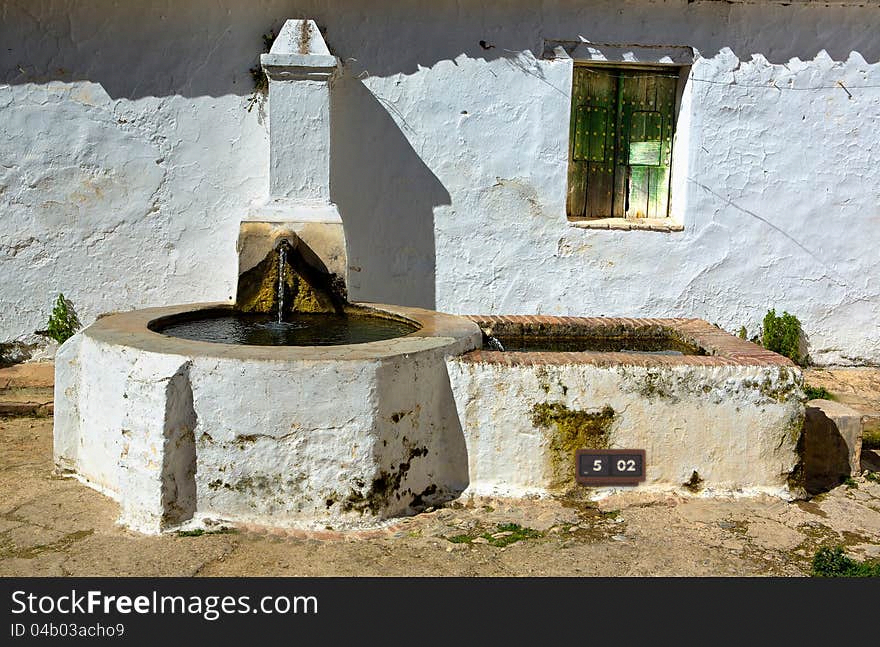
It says 5:02
